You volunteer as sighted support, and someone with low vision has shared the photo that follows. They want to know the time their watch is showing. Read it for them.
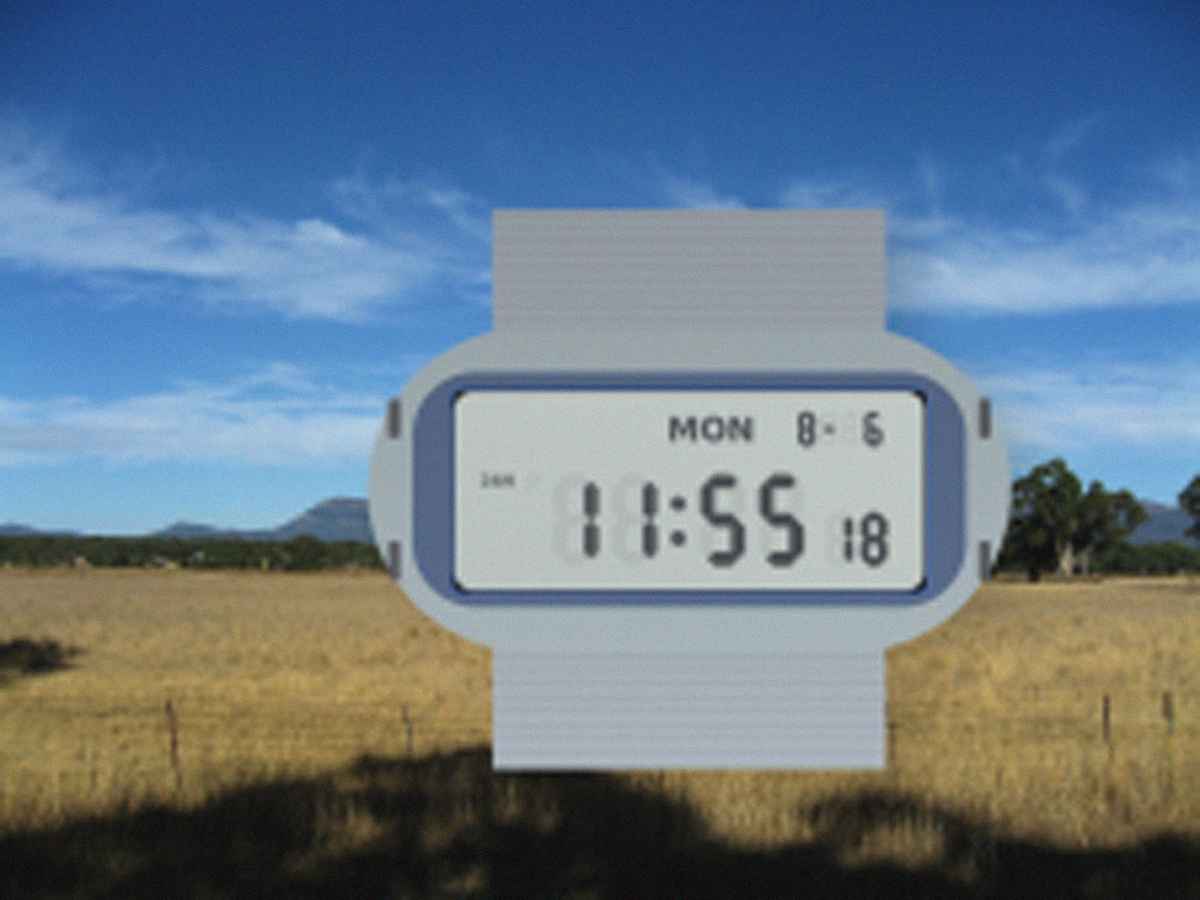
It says 11:55:18
